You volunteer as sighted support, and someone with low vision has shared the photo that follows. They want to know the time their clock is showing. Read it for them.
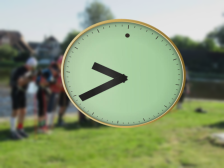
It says 9:39
